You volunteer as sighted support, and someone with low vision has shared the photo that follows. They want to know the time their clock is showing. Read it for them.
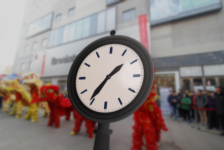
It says 1:36
